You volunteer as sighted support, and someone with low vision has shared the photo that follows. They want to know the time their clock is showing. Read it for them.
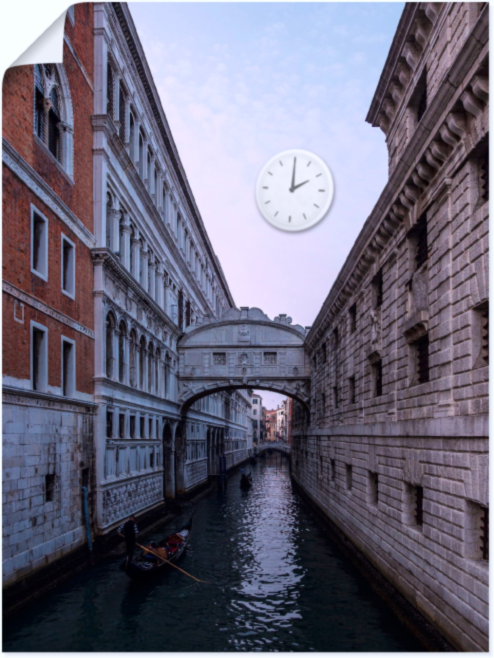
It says 2:00
